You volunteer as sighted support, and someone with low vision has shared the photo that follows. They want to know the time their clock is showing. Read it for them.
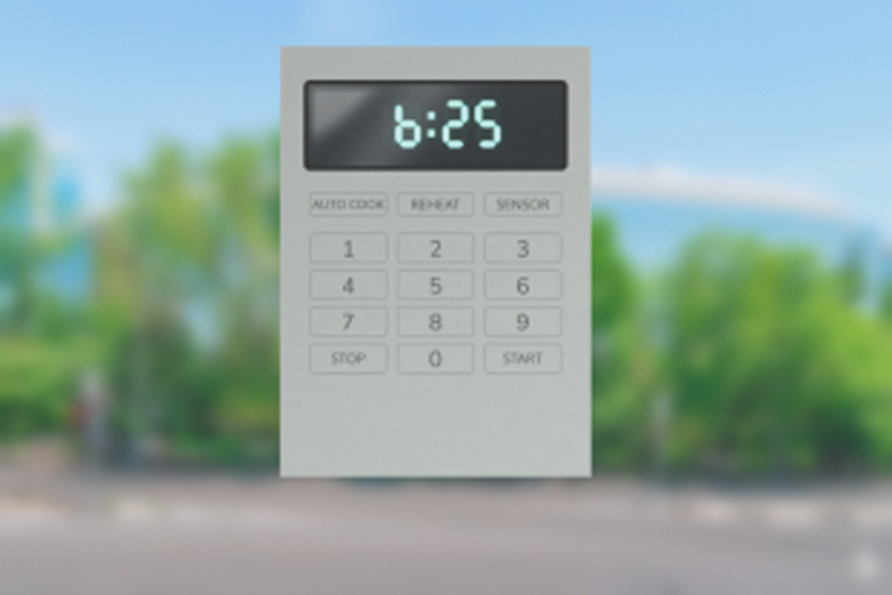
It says 6:25
